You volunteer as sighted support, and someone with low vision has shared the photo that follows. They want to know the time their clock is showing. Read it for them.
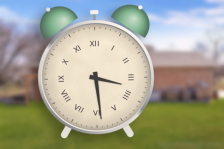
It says 3:29
